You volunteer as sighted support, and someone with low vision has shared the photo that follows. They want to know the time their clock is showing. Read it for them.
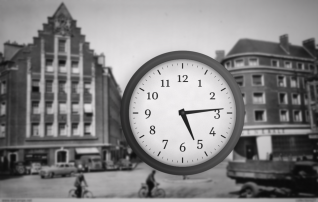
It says 5:14
